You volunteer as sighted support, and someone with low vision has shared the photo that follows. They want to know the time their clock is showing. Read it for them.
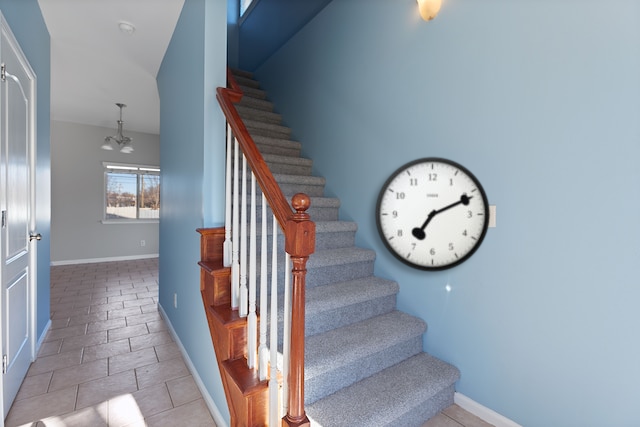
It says 7:11
